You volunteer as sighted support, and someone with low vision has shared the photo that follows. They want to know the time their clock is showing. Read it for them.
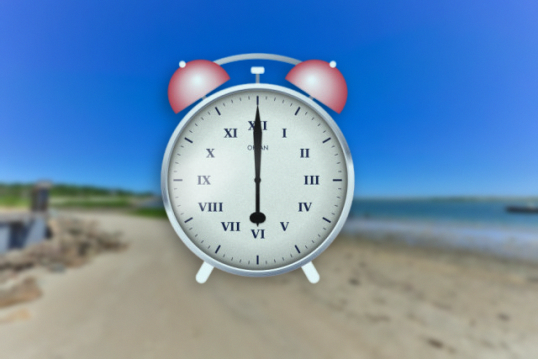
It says 6:00
